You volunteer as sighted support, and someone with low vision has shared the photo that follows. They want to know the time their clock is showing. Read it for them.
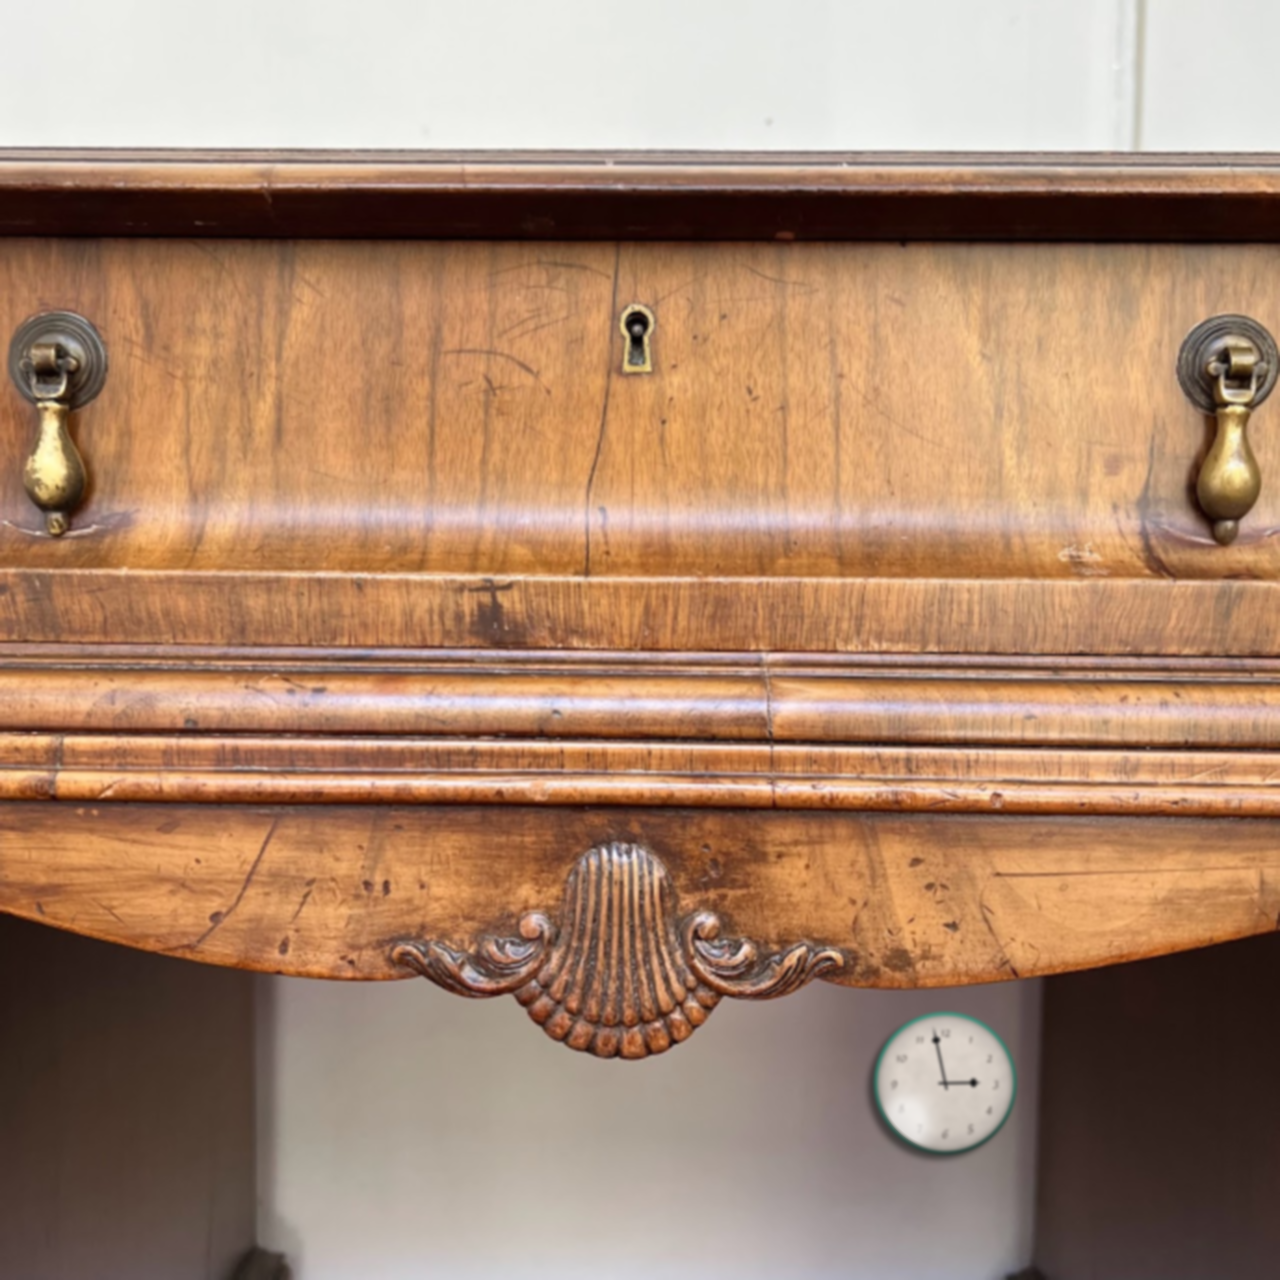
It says 2:58
